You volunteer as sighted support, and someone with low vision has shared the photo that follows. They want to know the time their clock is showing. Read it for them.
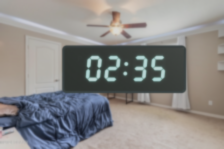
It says 2:35
